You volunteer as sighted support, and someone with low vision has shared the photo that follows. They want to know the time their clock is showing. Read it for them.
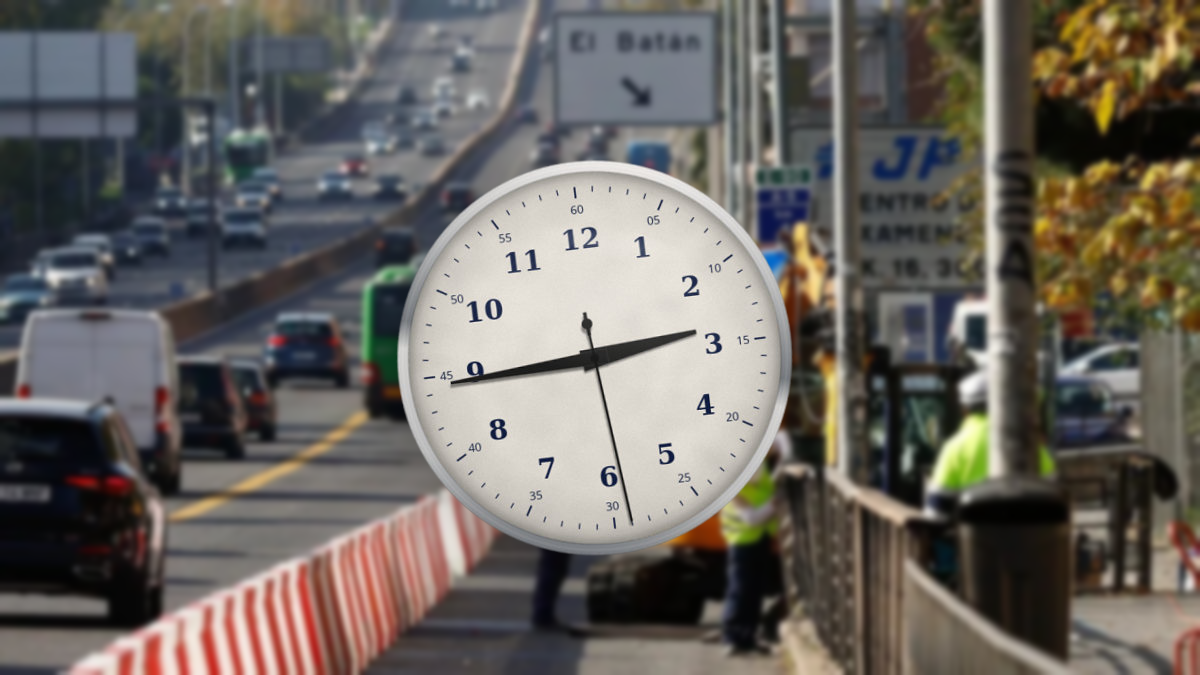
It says 2:44:29
